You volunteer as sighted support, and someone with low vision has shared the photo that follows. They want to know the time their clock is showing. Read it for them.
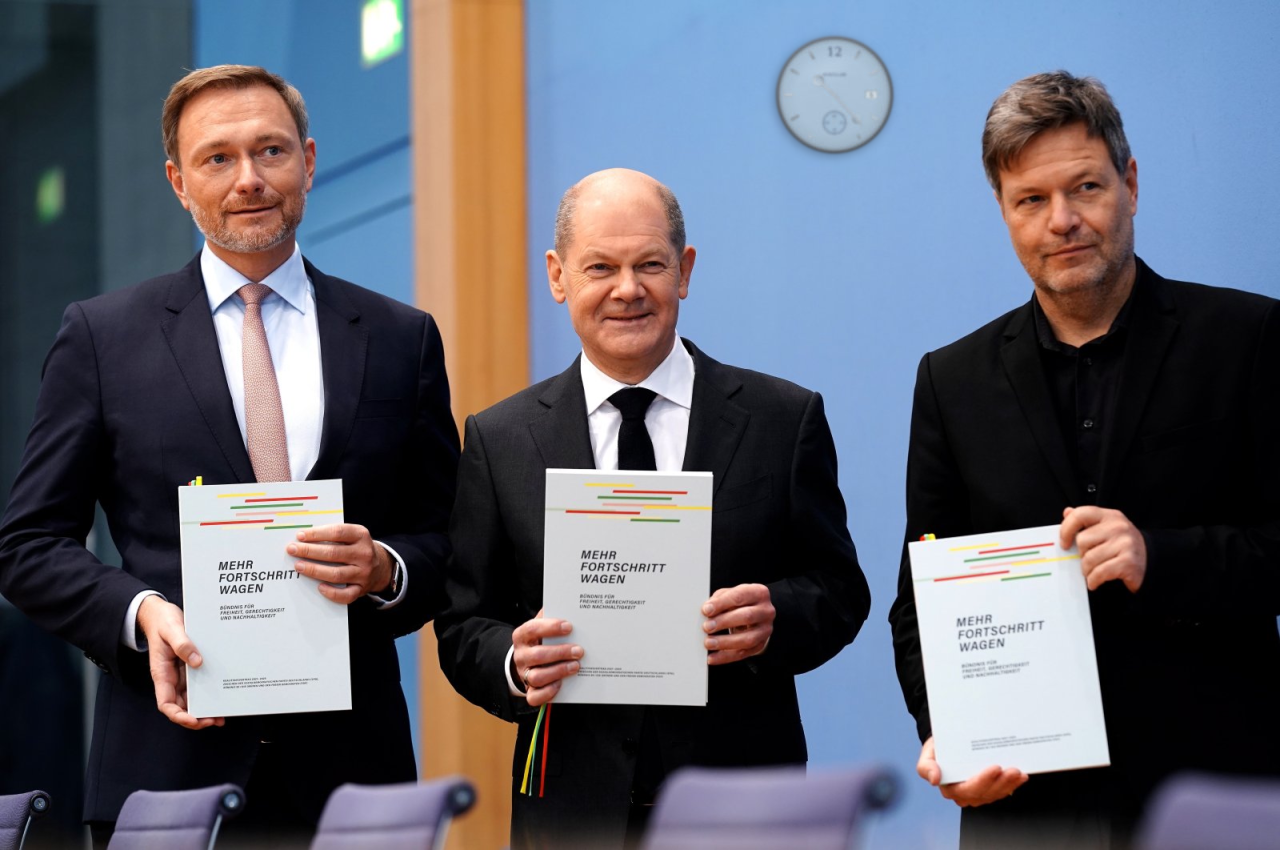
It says 10:23
